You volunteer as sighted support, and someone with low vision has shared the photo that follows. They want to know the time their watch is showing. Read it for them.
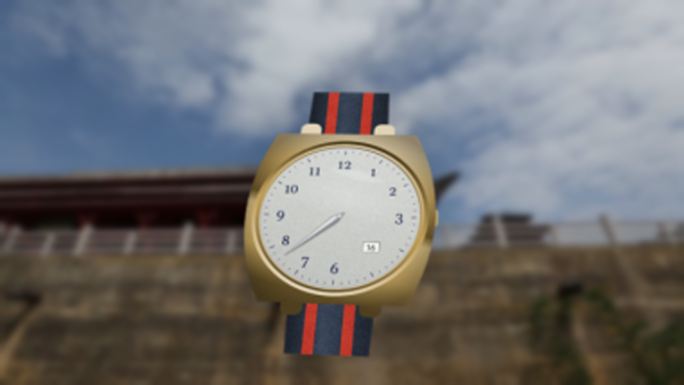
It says 7:38
